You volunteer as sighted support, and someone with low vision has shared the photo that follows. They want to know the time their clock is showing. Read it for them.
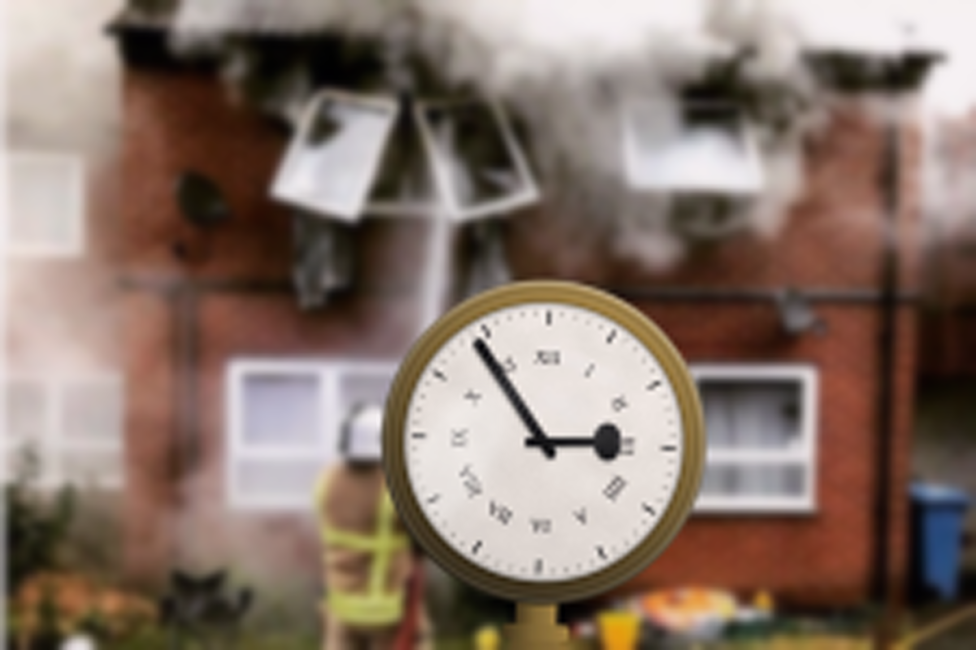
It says 2:54
